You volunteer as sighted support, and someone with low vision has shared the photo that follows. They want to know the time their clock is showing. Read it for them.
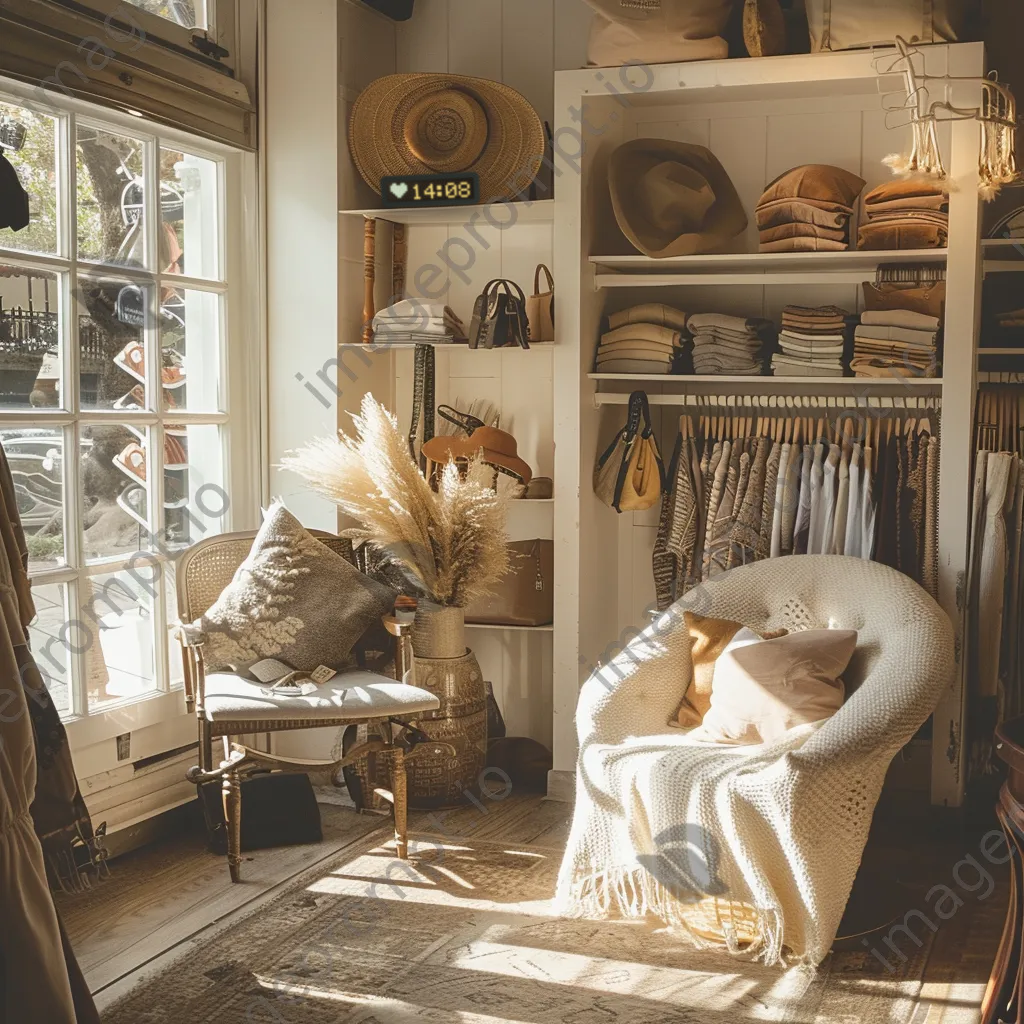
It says 14:08
